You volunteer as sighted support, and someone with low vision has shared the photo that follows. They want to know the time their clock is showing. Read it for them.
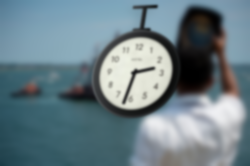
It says 2:32
